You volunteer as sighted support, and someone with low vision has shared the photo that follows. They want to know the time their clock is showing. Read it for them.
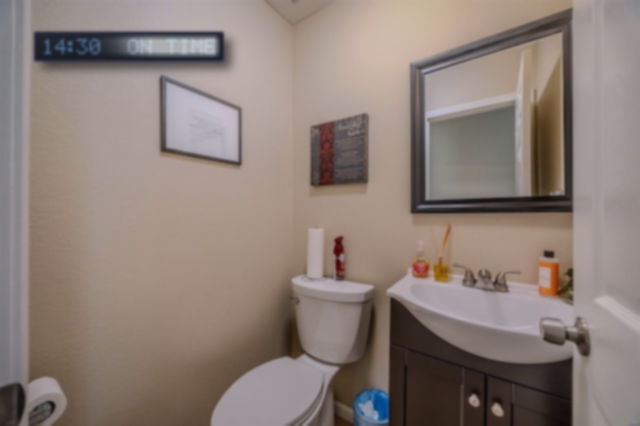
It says 14:30
